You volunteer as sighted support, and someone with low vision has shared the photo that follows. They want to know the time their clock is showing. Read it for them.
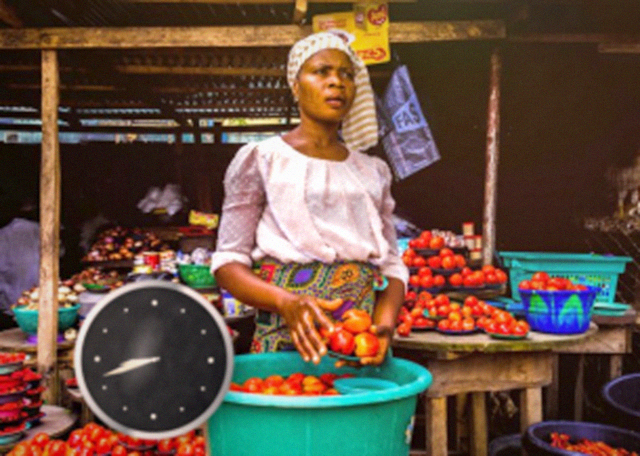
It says 8:42
